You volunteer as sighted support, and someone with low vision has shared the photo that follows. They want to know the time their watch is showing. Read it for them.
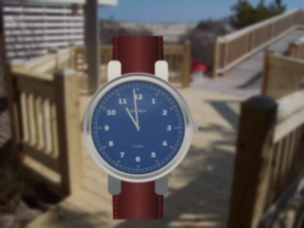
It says 10:59
